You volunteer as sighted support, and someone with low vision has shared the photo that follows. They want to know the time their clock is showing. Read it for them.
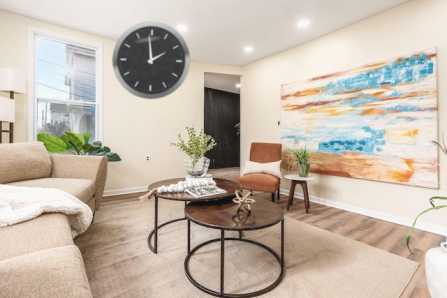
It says 1:59
